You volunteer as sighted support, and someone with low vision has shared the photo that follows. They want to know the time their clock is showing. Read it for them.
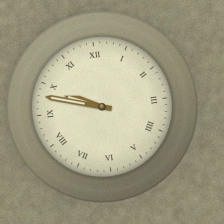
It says 9:48
